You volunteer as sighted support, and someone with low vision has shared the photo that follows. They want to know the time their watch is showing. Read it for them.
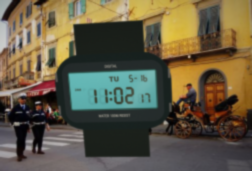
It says 11:02:17
